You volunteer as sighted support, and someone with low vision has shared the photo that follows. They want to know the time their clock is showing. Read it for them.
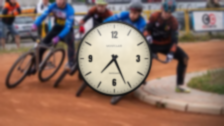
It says 7:26
